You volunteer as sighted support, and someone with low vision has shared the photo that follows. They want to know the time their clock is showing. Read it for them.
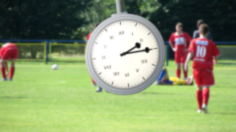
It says 2:15
